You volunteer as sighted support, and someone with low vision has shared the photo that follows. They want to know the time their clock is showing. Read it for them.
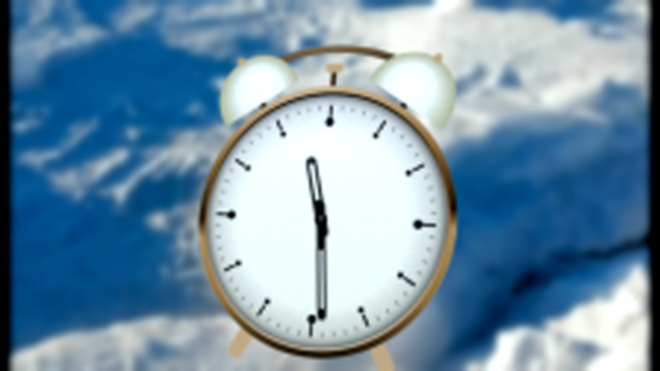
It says 11:29
